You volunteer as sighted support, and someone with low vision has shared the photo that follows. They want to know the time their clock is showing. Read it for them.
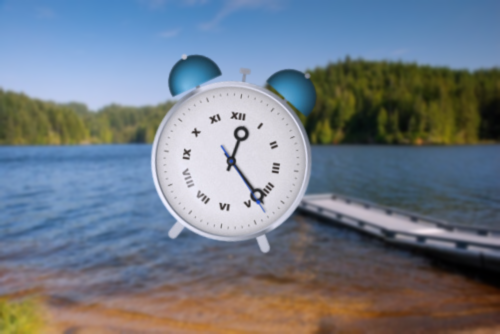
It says 12:22:23
